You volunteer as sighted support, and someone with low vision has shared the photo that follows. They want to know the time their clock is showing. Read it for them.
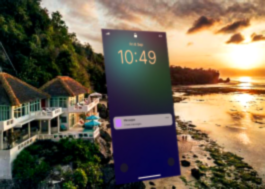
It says 10:49
